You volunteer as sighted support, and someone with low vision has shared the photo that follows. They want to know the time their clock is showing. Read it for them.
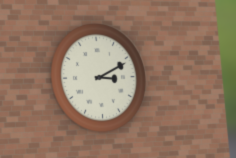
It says 3:11
